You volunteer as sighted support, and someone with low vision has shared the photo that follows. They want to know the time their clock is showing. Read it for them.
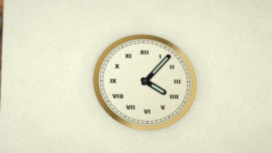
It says 4:07
